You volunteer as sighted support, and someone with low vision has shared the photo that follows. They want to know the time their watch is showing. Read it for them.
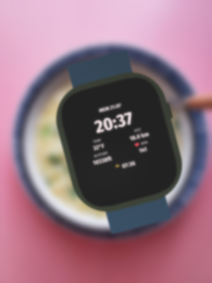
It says 20:37
